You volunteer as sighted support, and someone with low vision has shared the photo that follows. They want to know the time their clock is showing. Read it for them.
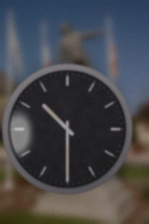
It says 10:30
